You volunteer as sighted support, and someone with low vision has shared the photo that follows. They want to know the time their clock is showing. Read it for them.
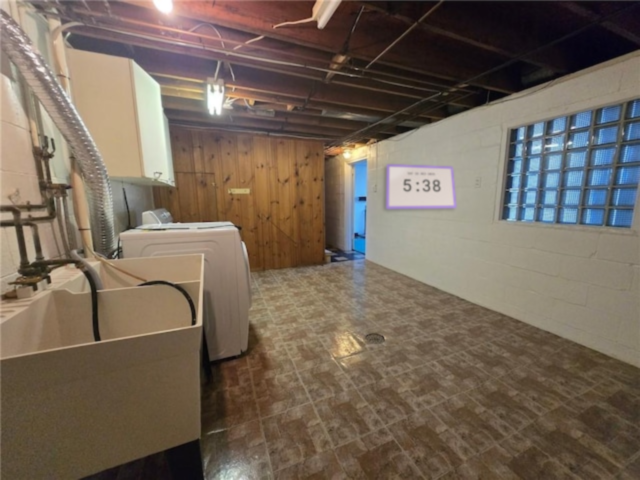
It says 5:38
